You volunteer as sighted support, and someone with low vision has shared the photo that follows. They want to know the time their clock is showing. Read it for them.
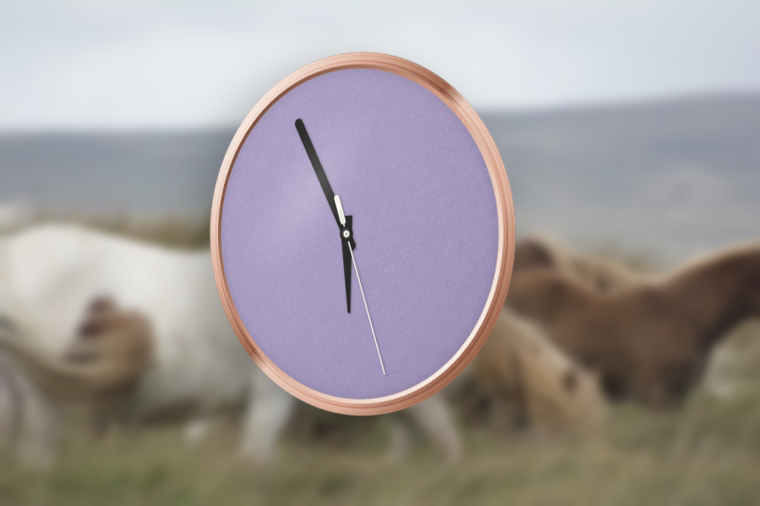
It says 5:55:27
